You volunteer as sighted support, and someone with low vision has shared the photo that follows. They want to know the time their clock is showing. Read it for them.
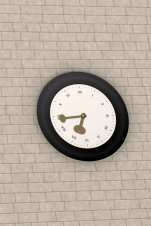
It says 6:44
